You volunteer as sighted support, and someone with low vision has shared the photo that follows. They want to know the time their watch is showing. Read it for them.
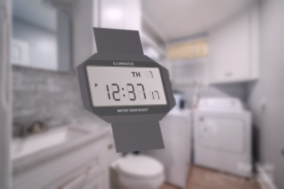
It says 12:37:17
